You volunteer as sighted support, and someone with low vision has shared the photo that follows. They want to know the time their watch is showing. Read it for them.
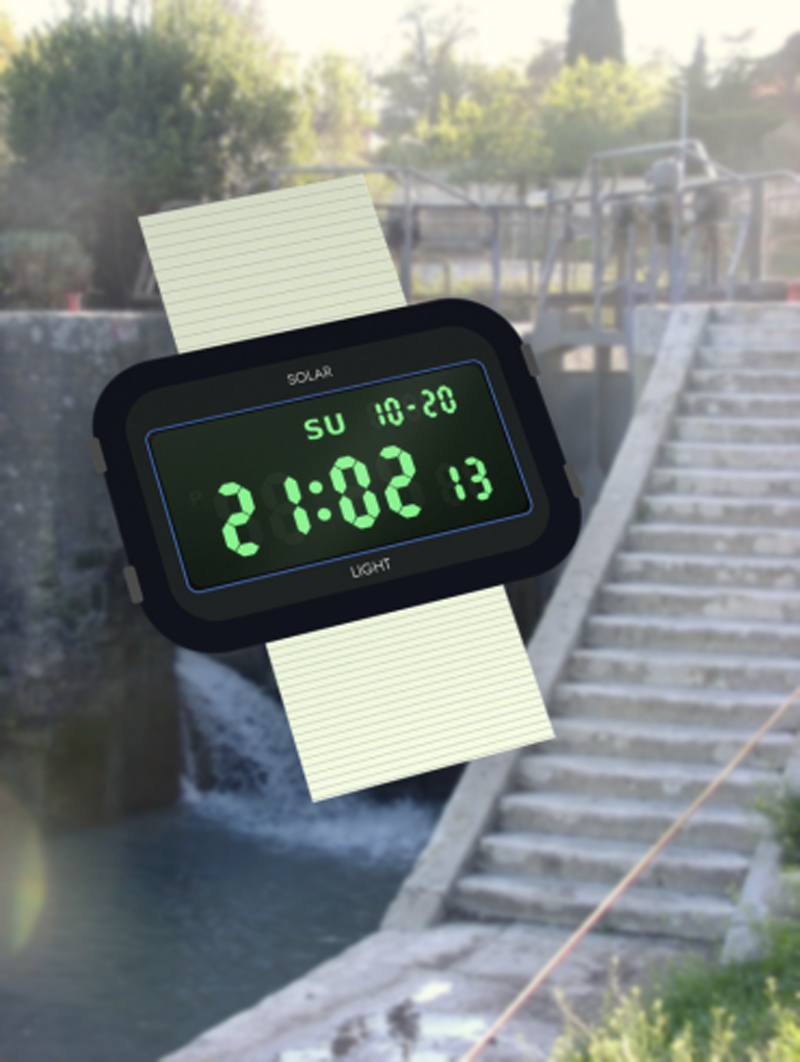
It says 21:02:13
